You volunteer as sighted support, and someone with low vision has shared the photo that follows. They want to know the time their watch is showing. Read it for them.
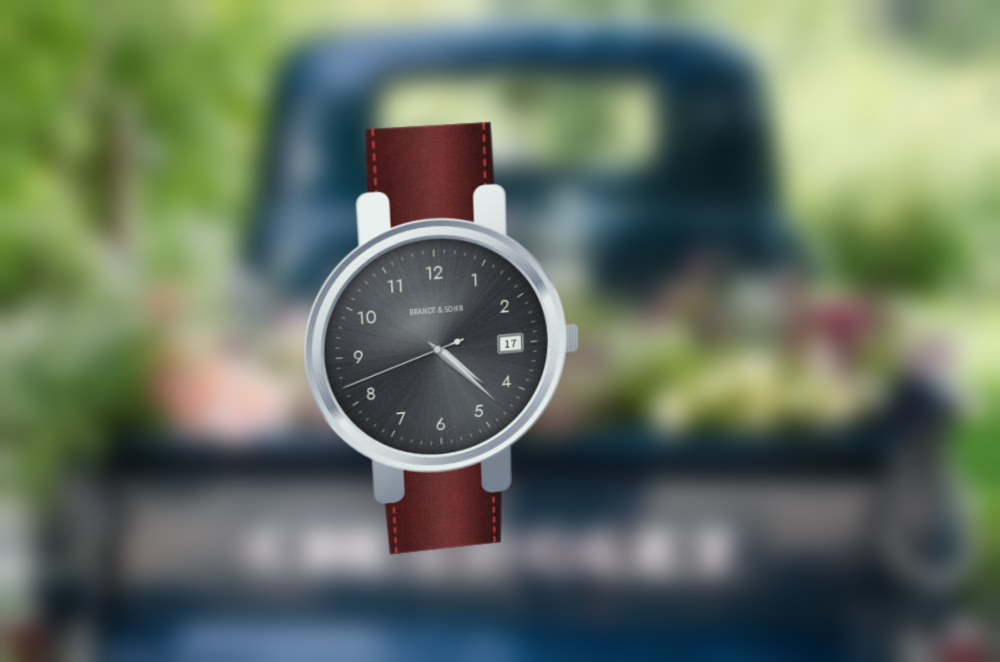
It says 4:22:42
